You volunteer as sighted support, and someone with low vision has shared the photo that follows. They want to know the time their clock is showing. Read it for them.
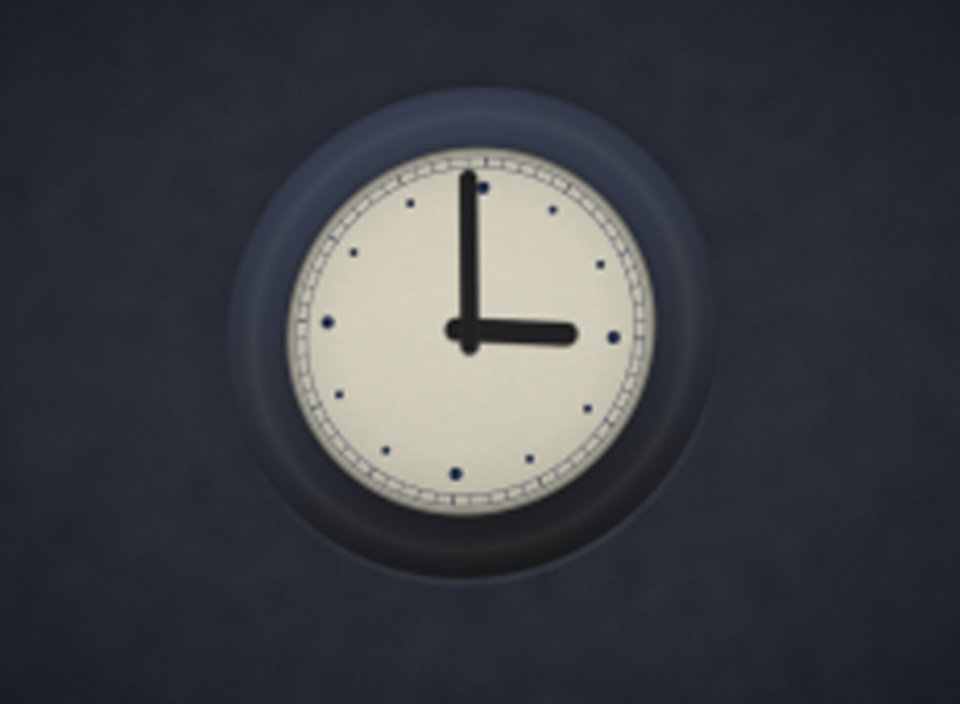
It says 2:59
